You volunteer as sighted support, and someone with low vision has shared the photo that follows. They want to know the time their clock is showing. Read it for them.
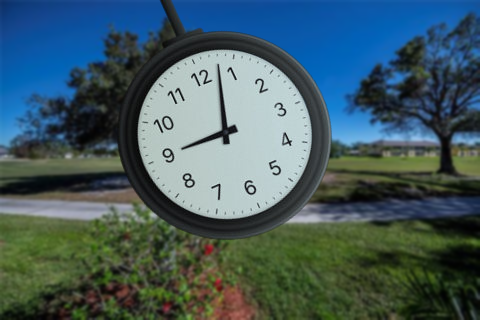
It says 9:03
